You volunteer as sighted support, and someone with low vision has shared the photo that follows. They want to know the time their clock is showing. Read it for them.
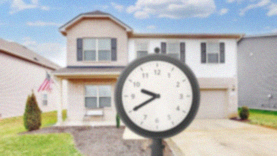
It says 9:40
